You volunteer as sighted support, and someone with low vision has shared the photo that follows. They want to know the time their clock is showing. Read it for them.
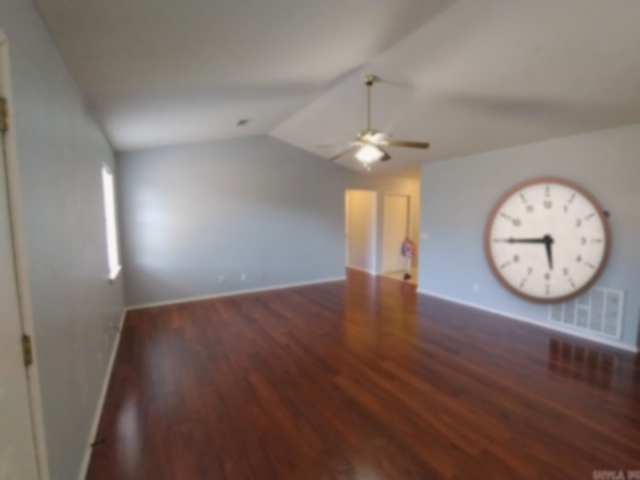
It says 5:45
